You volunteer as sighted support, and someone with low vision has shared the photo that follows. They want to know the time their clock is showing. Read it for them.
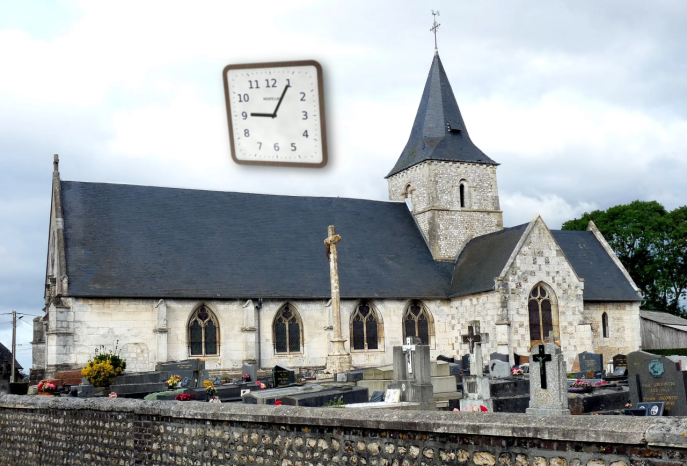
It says 9:05
